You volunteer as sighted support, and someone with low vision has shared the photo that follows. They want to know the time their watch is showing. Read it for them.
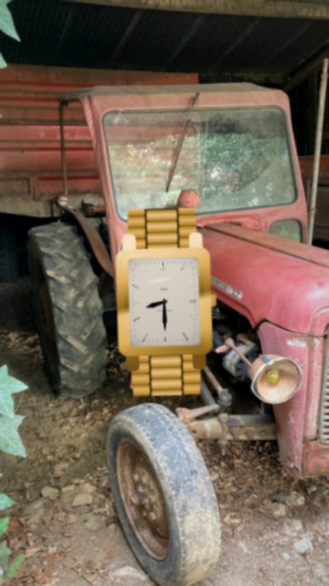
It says 8:30
